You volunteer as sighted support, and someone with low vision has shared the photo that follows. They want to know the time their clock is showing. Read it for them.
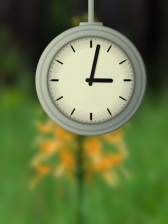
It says 3:02
